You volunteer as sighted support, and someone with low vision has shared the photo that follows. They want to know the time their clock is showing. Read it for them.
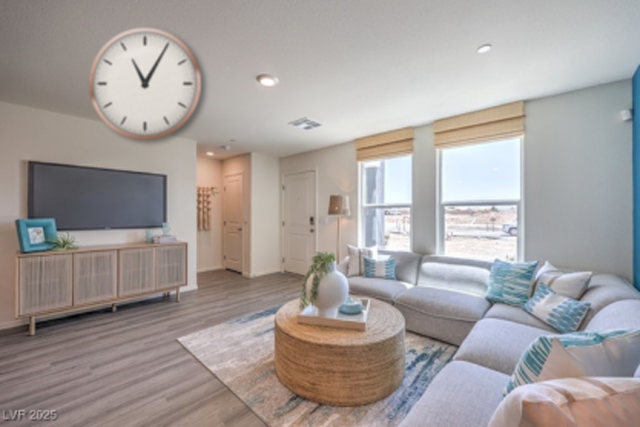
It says 11:05
